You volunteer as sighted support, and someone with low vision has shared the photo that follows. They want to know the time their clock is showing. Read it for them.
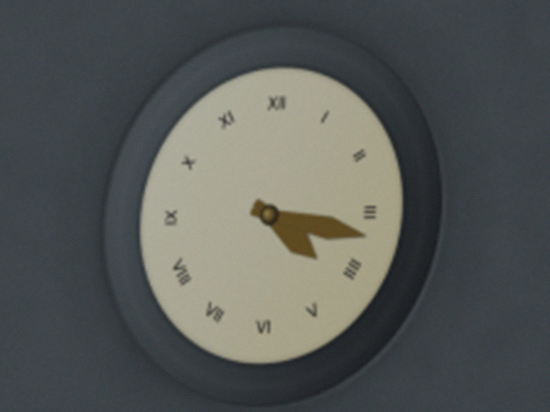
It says 4:17
